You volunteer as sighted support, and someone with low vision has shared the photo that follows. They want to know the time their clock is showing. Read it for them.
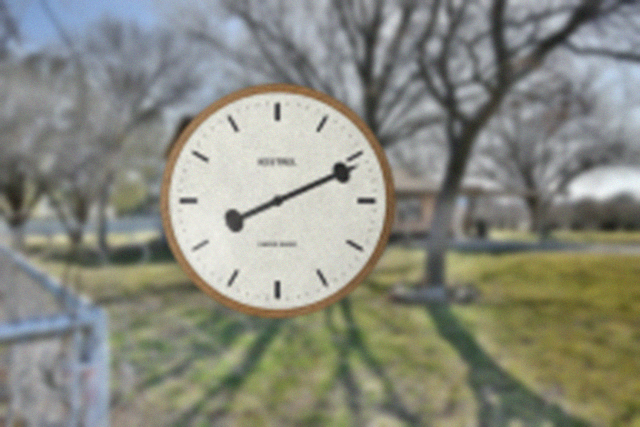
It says 8:11
